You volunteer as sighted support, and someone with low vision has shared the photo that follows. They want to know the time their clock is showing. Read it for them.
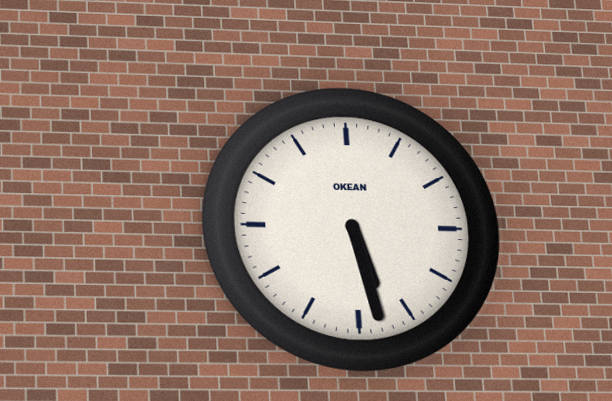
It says 5:28
